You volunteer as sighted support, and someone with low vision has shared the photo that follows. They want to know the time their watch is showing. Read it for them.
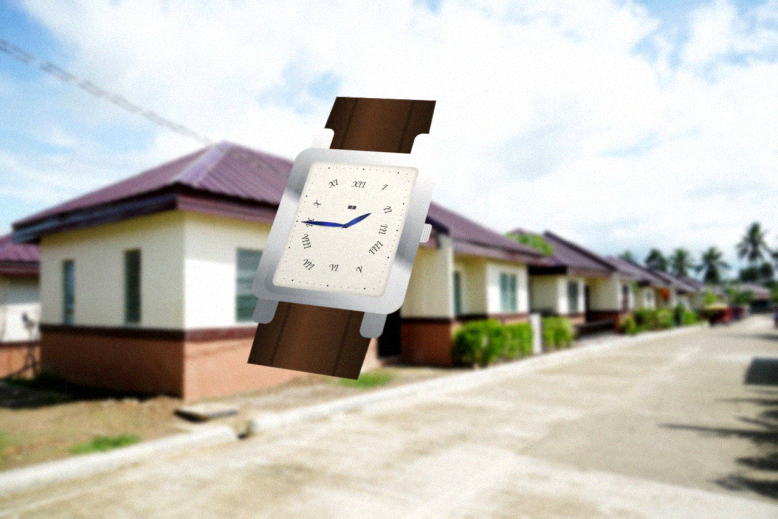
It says 1:45
